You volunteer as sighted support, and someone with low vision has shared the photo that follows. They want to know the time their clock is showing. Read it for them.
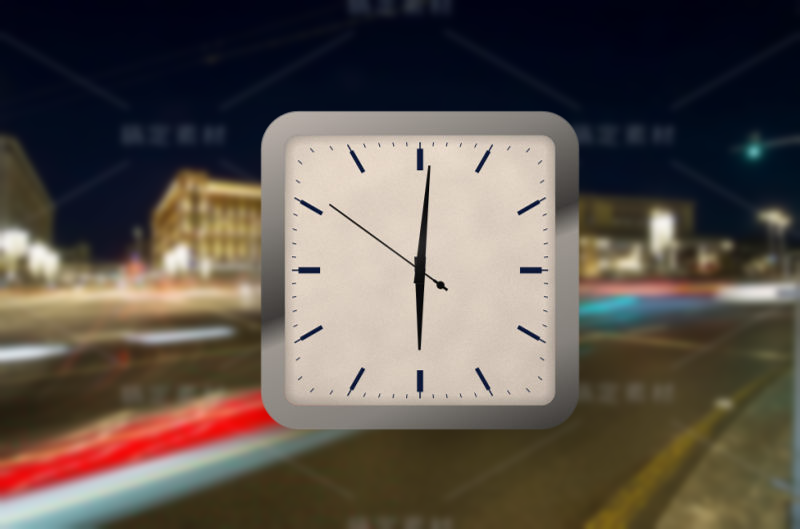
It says 6:00:51
